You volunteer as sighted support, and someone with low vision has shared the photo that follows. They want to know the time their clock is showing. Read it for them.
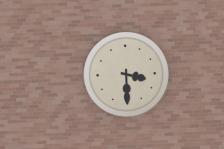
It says 3:30
